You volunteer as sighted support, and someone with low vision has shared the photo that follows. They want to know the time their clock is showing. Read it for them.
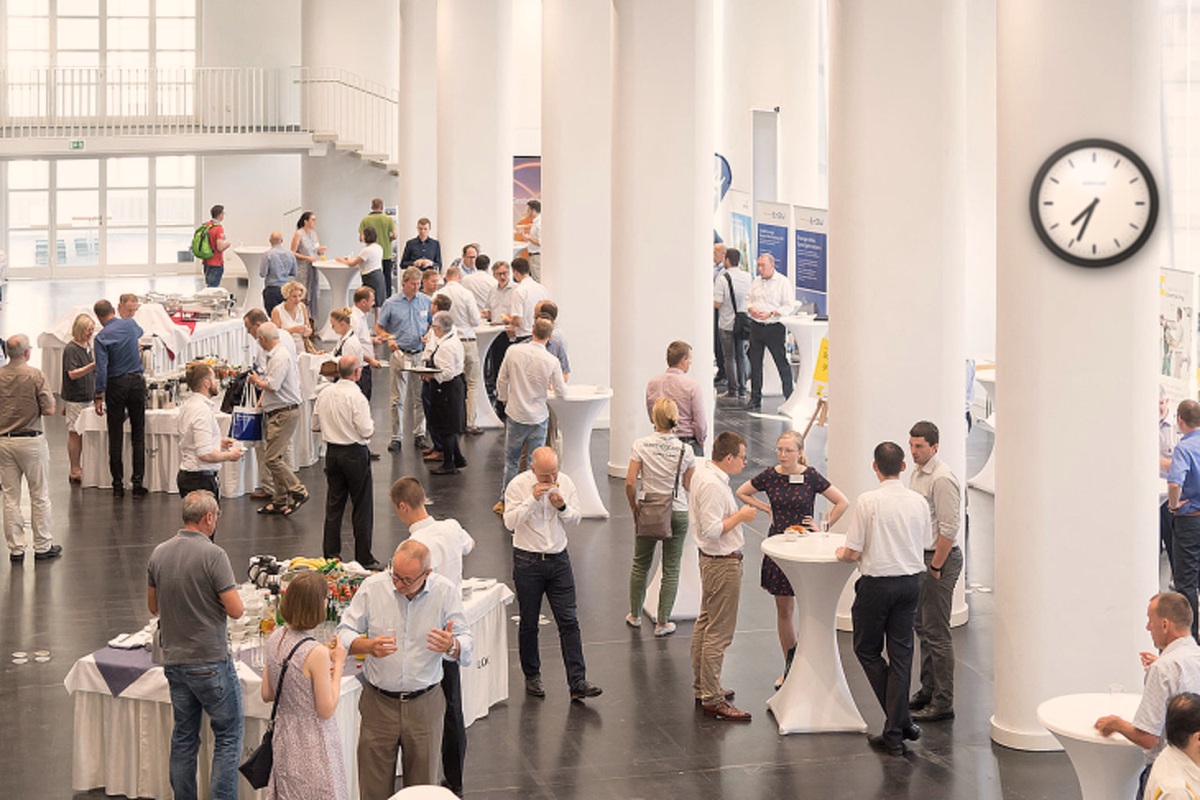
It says 7:34
